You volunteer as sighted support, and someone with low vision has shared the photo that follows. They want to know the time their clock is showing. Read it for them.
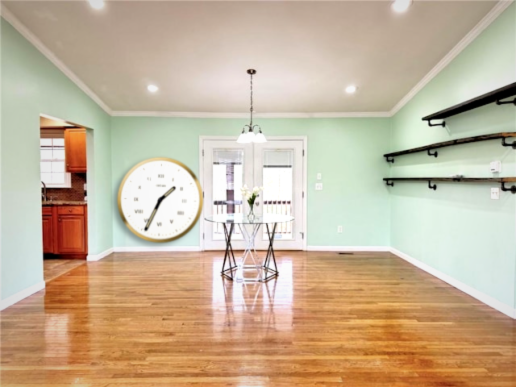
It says 1:34
